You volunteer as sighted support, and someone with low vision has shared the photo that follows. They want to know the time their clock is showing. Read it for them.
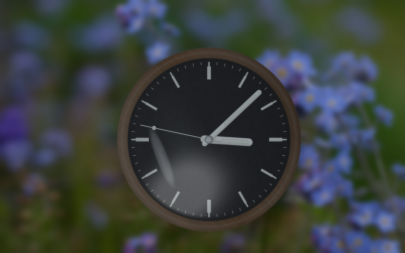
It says 3:07:47
